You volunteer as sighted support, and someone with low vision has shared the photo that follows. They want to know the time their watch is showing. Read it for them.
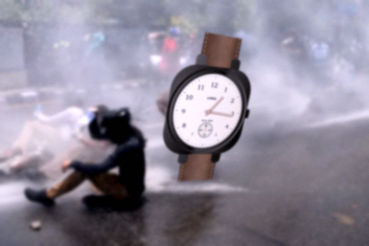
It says 1:16
